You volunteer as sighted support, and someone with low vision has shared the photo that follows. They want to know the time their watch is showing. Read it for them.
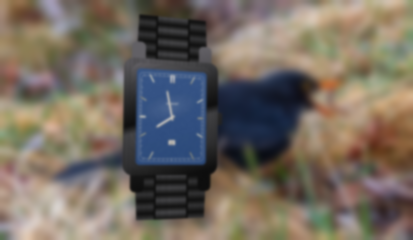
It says 7:58
